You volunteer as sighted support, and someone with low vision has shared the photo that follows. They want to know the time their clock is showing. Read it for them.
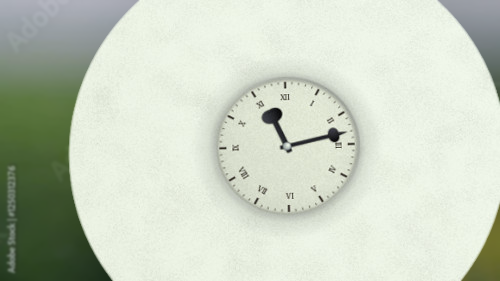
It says 11:13
